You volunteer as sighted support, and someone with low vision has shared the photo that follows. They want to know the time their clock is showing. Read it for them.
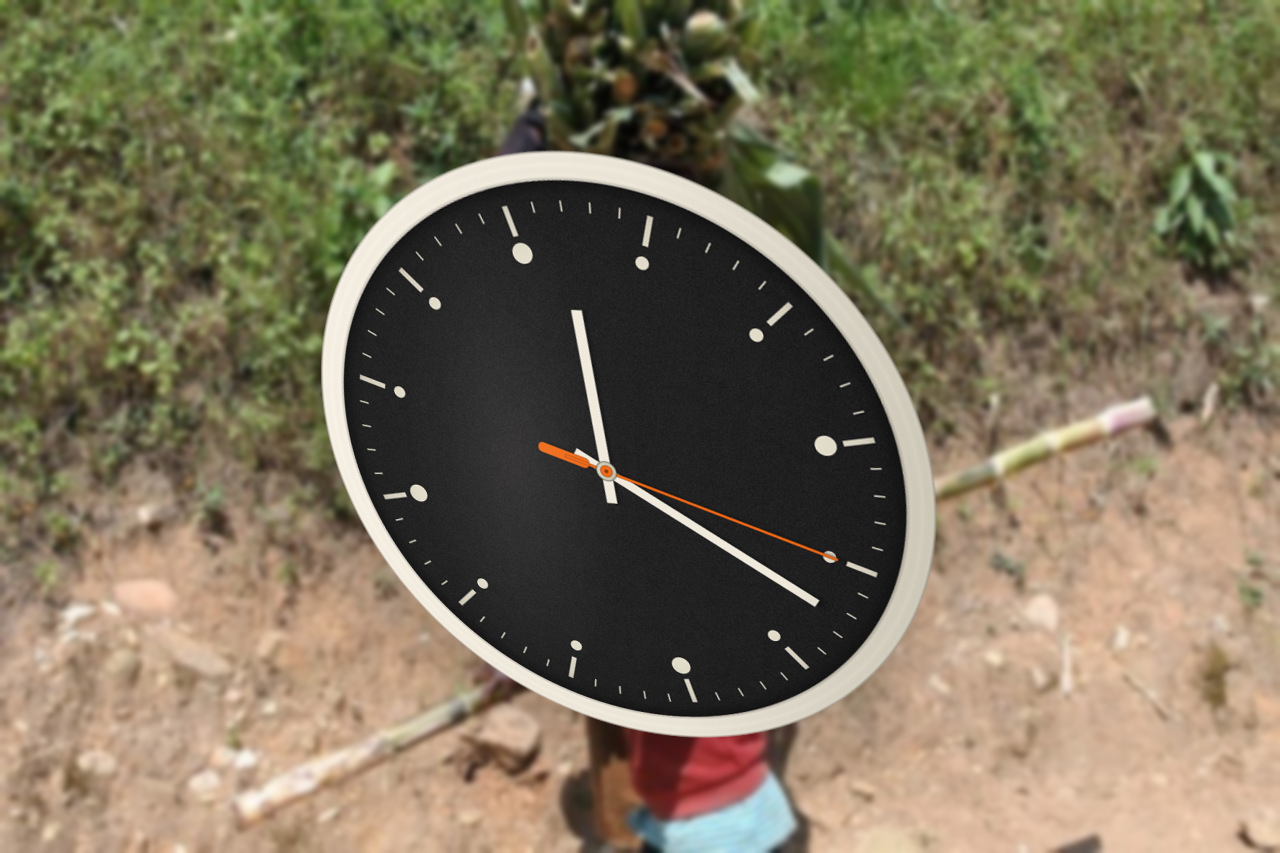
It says 12:22:20
